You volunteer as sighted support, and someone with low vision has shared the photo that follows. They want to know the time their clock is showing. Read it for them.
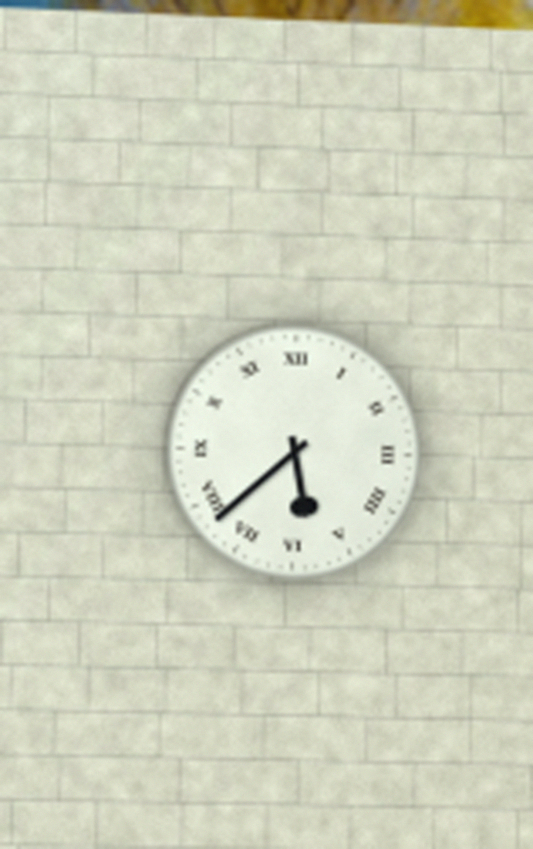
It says 5:38
